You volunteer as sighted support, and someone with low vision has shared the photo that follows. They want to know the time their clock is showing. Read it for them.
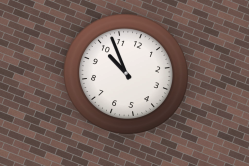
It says 9:53
